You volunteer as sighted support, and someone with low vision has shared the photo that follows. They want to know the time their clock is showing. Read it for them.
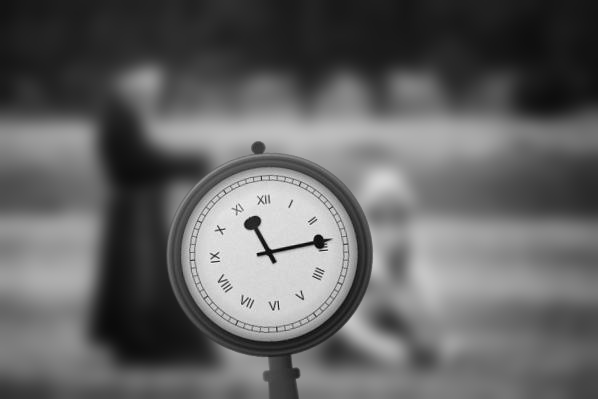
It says 11:14
